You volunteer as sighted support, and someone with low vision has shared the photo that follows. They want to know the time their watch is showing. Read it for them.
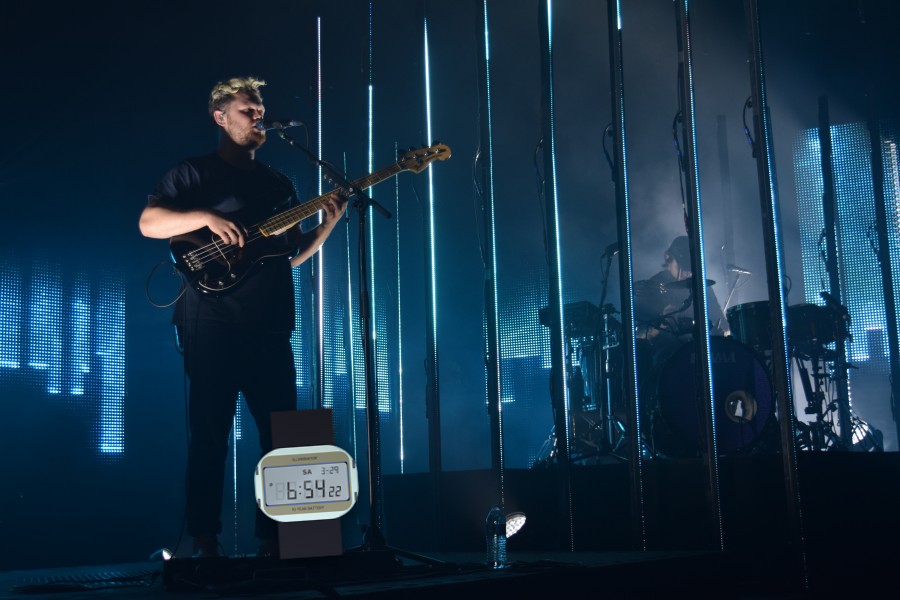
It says 6:54:22
